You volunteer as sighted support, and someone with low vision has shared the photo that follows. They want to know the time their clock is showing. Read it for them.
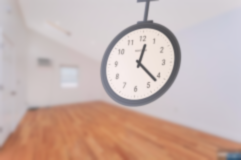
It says 12:22
